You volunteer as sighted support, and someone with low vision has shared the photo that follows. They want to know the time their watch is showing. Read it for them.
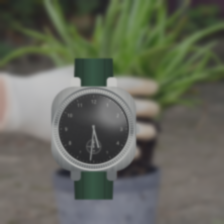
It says 5:31
